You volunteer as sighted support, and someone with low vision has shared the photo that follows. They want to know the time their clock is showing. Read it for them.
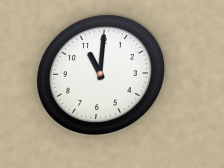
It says 11:00
